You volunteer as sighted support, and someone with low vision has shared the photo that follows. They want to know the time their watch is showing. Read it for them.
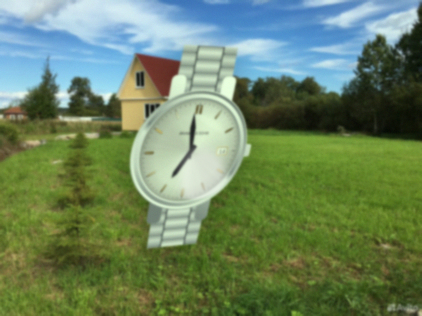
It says 6:59
